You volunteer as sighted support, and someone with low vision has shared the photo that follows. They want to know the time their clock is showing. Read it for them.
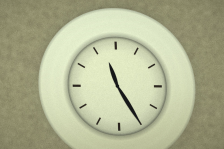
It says 11:25
